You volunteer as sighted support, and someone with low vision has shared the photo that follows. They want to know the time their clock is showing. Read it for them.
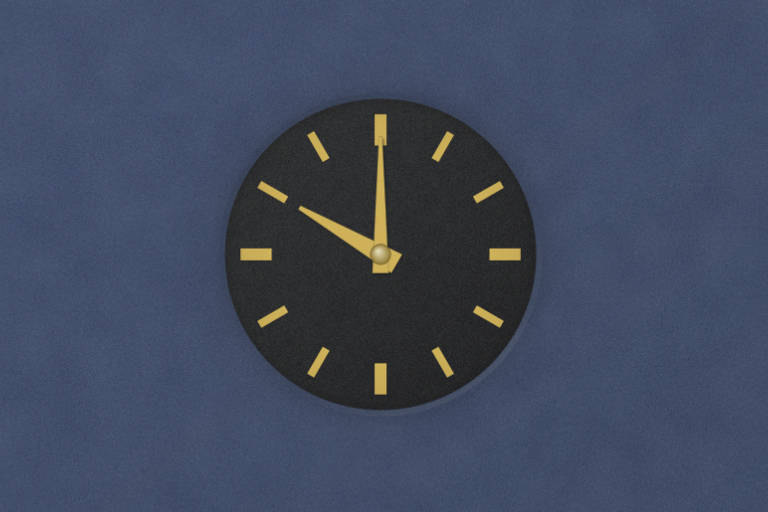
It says 10:00
